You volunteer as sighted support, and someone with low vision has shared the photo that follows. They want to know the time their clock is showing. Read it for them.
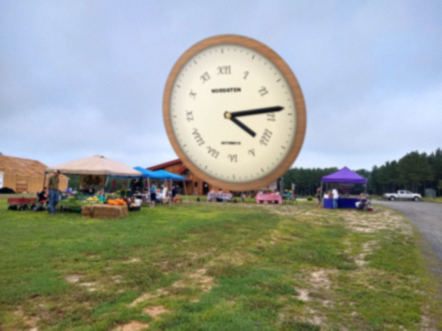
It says 4:14
